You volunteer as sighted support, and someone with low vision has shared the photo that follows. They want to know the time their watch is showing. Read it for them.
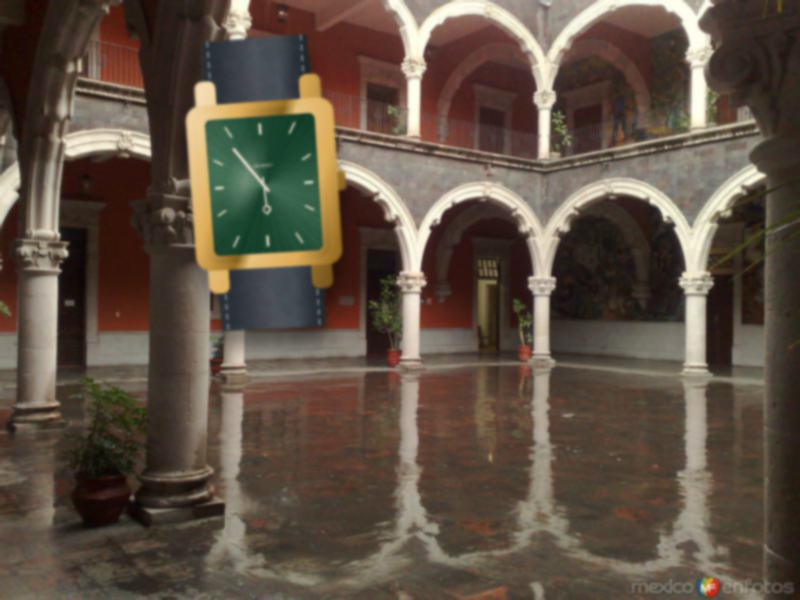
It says 5:54
